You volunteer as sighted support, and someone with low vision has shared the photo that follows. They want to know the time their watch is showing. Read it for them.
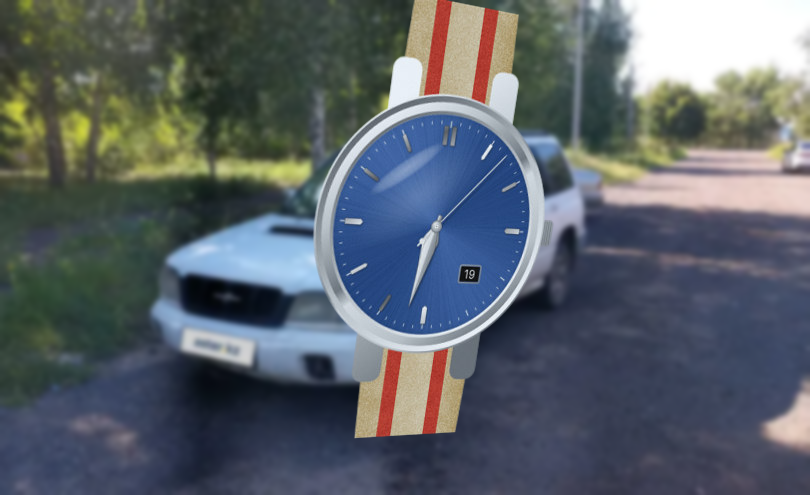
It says 6:32:07
